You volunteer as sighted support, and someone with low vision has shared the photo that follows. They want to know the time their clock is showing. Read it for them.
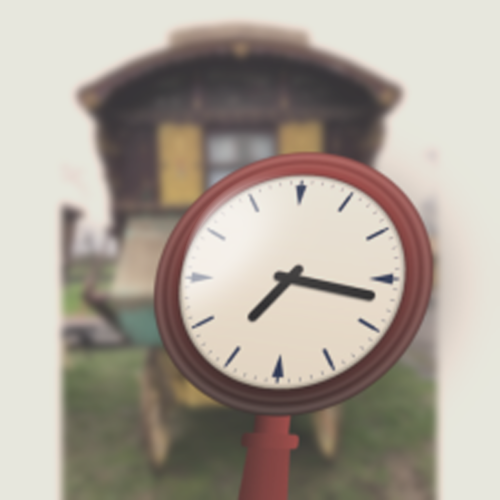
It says 7:17
